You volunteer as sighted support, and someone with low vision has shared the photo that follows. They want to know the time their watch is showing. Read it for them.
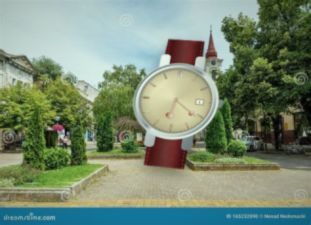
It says 6:21
